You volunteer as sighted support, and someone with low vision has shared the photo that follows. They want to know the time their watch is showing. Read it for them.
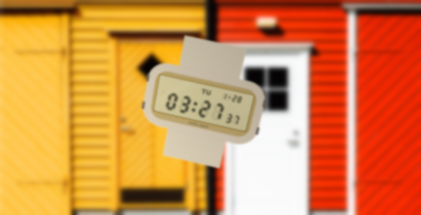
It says 3:27
